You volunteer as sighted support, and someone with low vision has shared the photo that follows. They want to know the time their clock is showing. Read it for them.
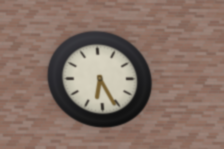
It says 6:26
